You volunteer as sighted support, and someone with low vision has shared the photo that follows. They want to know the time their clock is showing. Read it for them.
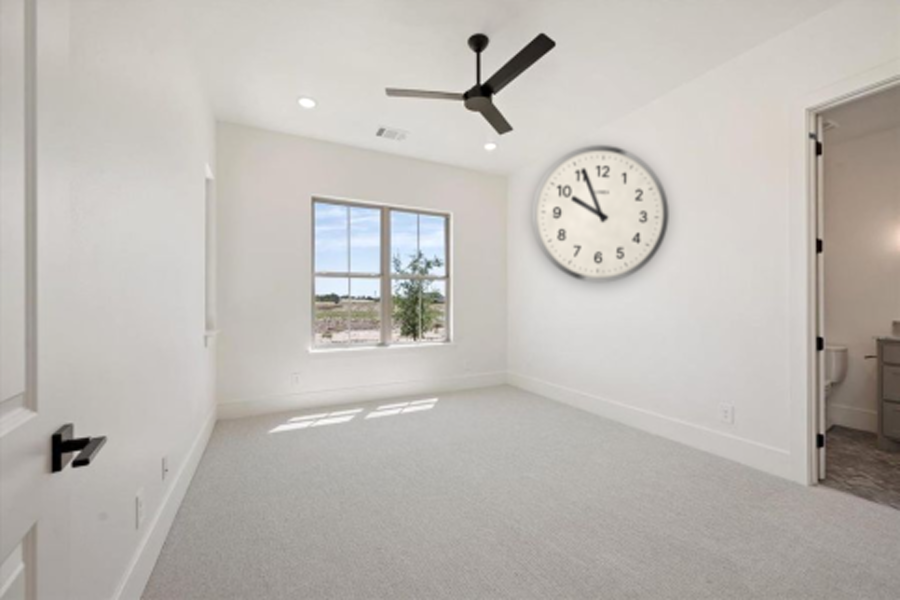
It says 9:56
